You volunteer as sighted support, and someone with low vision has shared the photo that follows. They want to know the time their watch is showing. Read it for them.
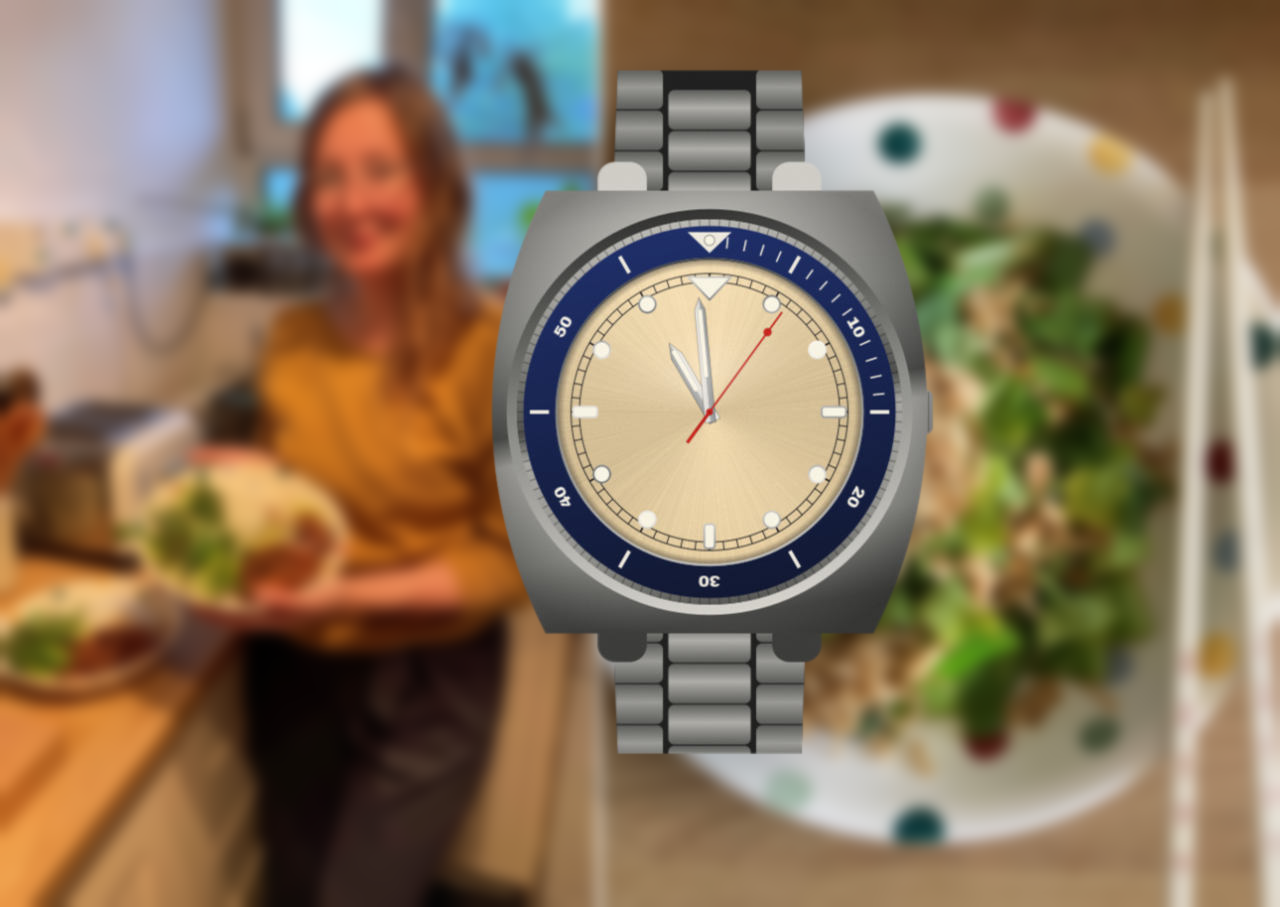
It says 10:59:06
